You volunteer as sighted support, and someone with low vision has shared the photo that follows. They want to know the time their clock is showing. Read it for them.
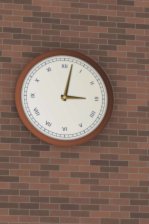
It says 3:02
